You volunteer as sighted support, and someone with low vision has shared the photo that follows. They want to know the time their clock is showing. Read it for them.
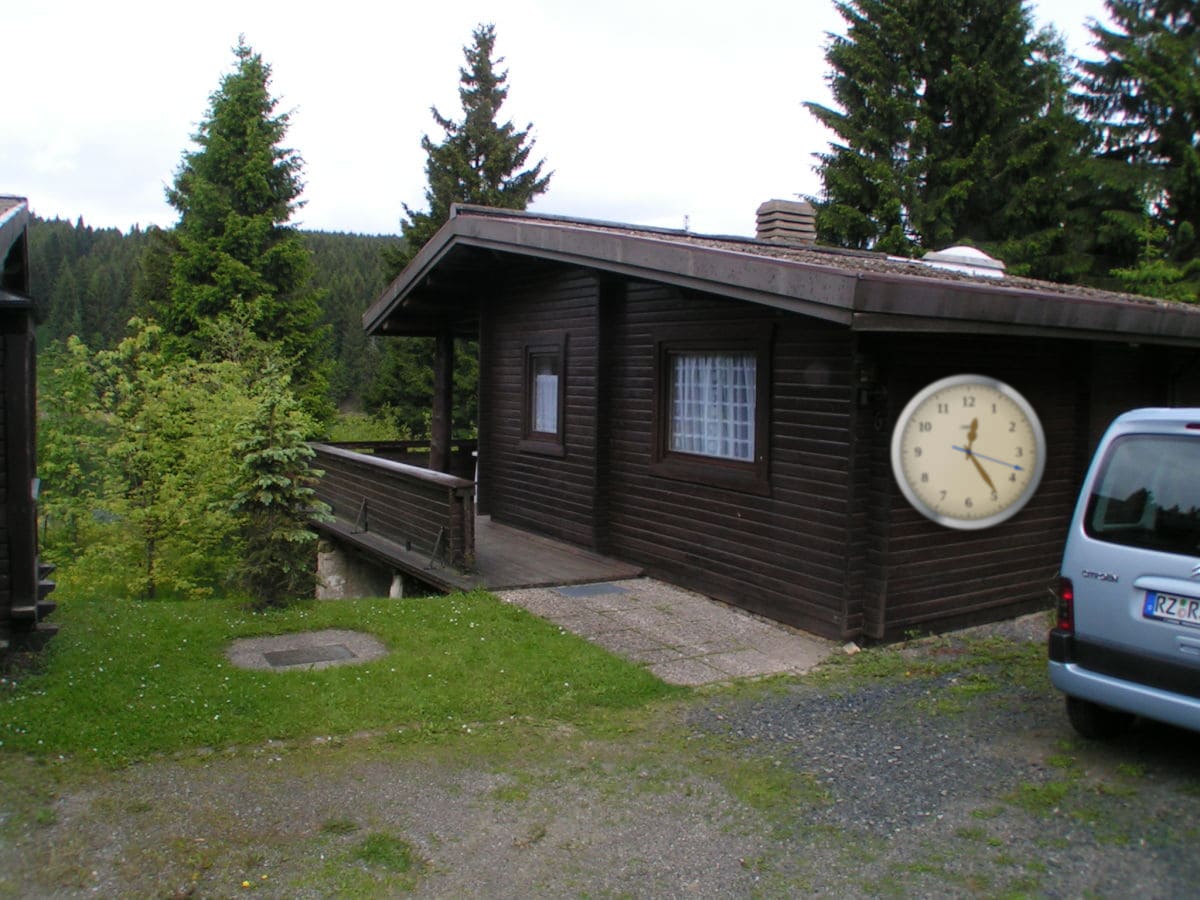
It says 12:24:18
